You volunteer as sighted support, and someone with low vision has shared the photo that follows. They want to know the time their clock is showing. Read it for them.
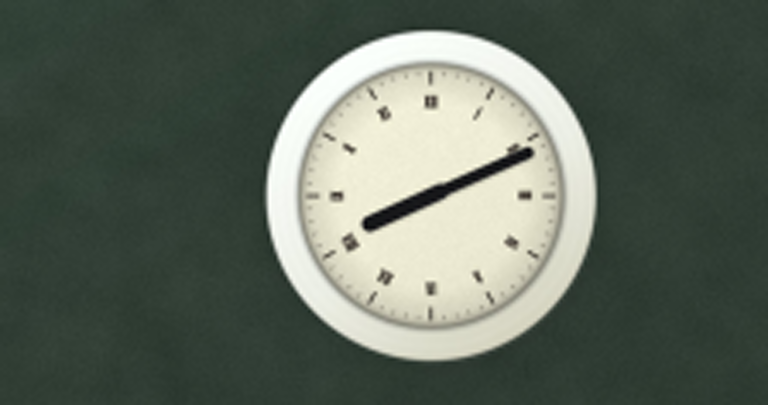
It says 8:11
